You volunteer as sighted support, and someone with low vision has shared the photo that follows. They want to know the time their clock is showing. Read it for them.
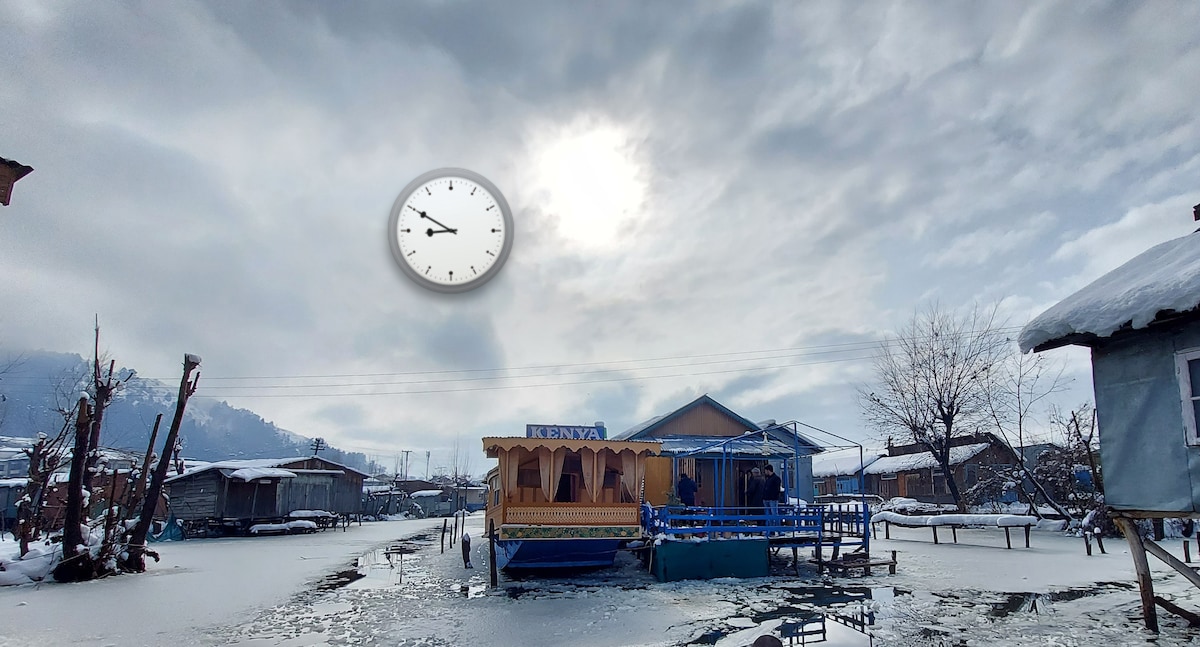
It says 8:50
